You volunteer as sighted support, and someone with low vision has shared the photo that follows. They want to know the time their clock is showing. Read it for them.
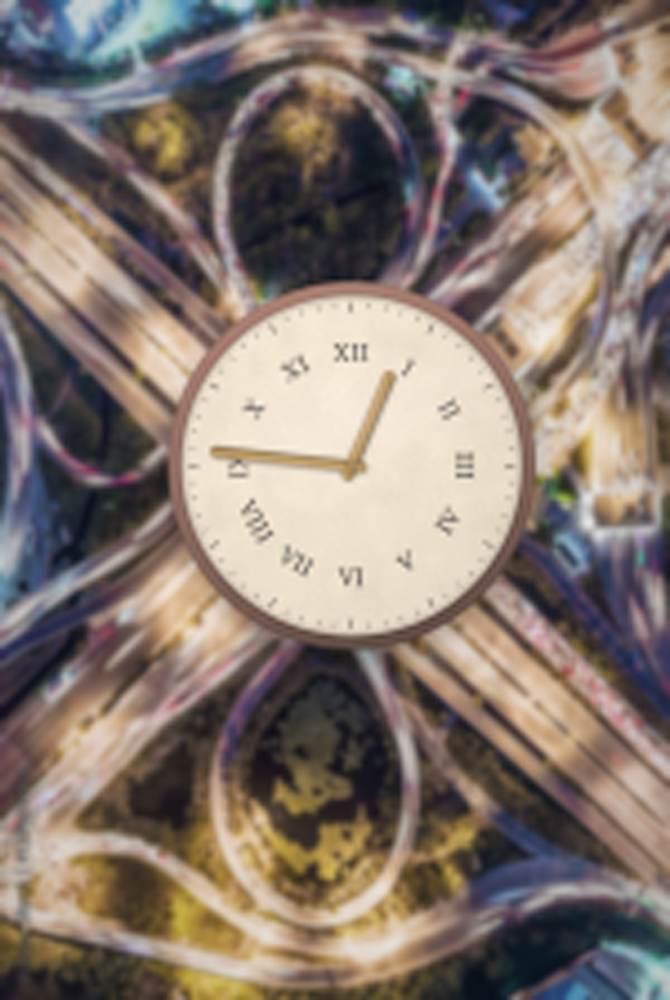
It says 12:46
